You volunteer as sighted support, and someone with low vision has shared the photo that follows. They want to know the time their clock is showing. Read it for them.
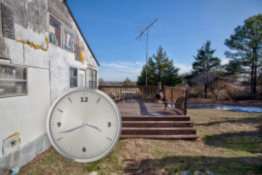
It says 3:42
